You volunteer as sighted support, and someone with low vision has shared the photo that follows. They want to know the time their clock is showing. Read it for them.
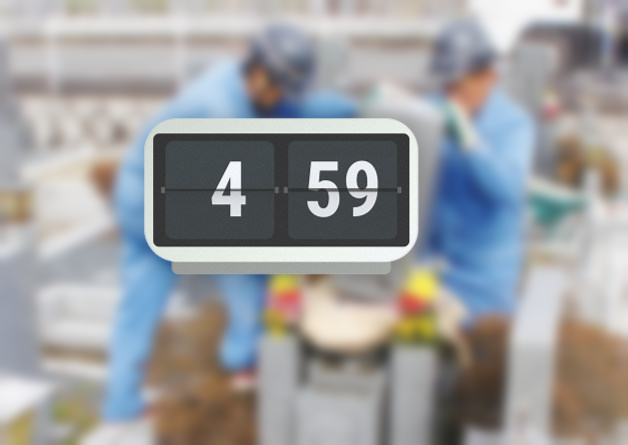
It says 4:59
